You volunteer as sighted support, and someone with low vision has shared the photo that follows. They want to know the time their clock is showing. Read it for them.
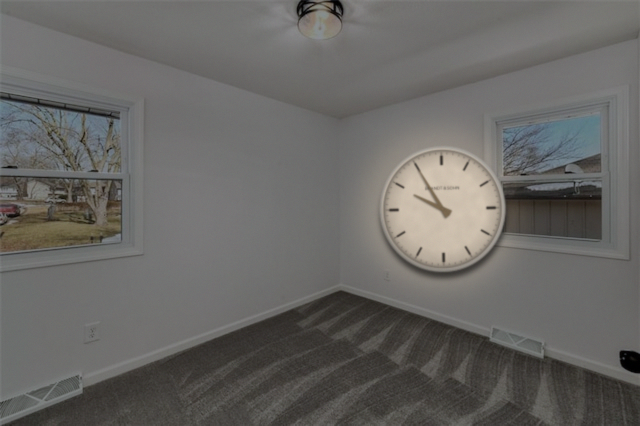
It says 9:55
